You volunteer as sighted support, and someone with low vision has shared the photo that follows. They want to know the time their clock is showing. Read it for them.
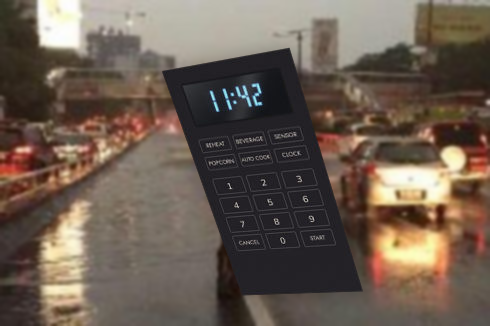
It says 11:42
